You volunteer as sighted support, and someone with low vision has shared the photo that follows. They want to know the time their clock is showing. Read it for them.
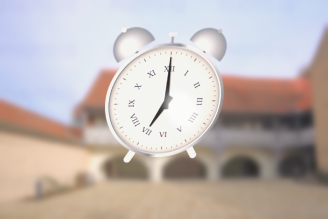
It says 7:00
